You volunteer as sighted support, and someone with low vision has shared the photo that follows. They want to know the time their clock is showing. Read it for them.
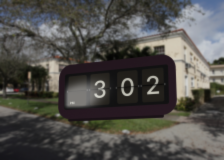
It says 3:02
